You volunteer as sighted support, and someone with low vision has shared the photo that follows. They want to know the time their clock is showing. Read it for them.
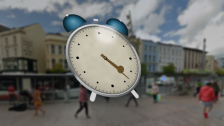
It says 4:23
